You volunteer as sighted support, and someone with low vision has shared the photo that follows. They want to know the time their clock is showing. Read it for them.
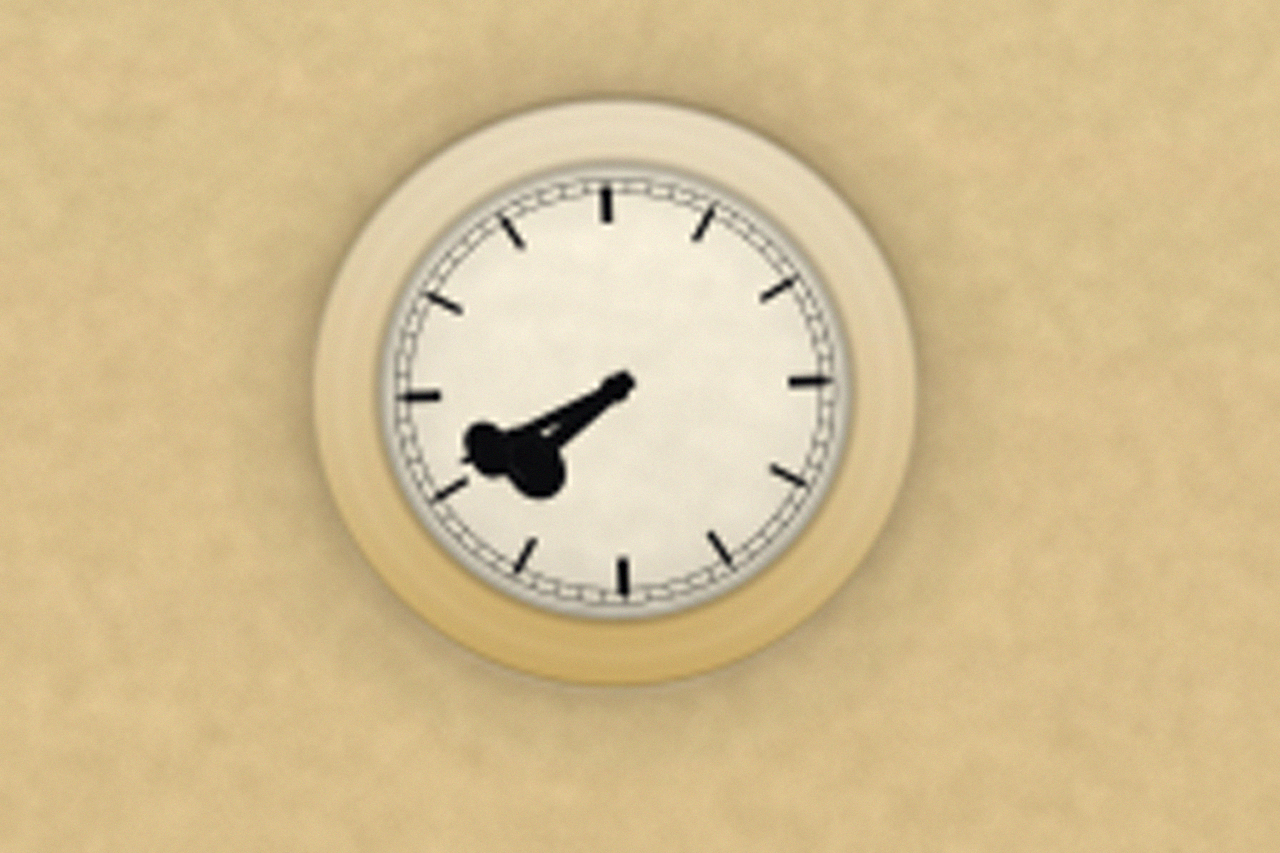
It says 7:41
